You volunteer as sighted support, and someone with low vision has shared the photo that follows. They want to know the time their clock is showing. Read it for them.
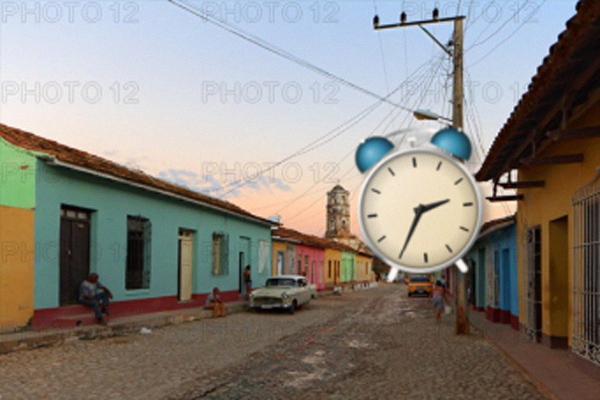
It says 2:35
